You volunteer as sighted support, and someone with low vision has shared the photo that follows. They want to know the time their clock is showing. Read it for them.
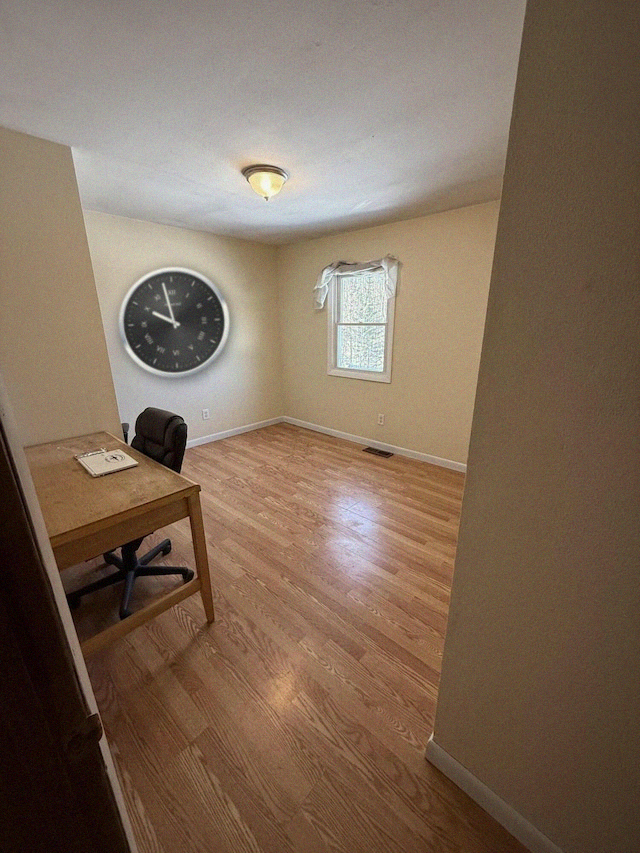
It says 9:58
